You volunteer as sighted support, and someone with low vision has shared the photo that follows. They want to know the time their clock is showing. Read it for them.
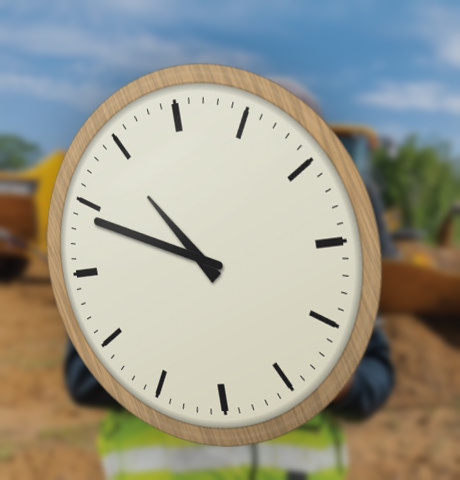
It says 10:49
